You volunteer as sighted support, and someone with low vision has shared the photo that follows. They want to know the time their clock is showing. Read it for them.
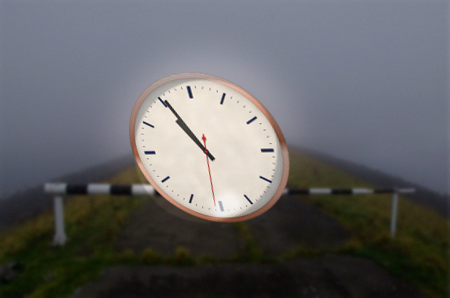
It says 10:55:31
